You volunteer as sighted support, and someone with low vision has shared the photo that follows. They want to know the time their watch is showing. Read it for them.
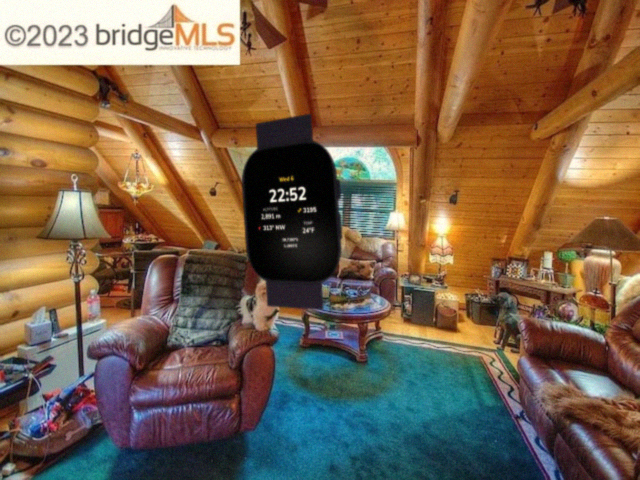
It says 22:52
